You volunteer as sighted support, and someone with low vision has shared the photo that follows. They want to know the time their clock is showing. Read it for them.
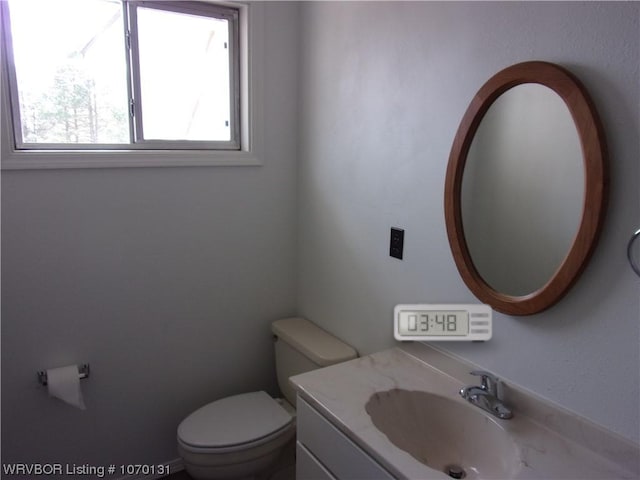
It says 3:48
